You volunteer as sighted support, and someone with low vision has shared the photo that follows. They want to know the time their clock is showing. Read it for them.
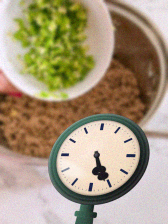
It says 5:26
